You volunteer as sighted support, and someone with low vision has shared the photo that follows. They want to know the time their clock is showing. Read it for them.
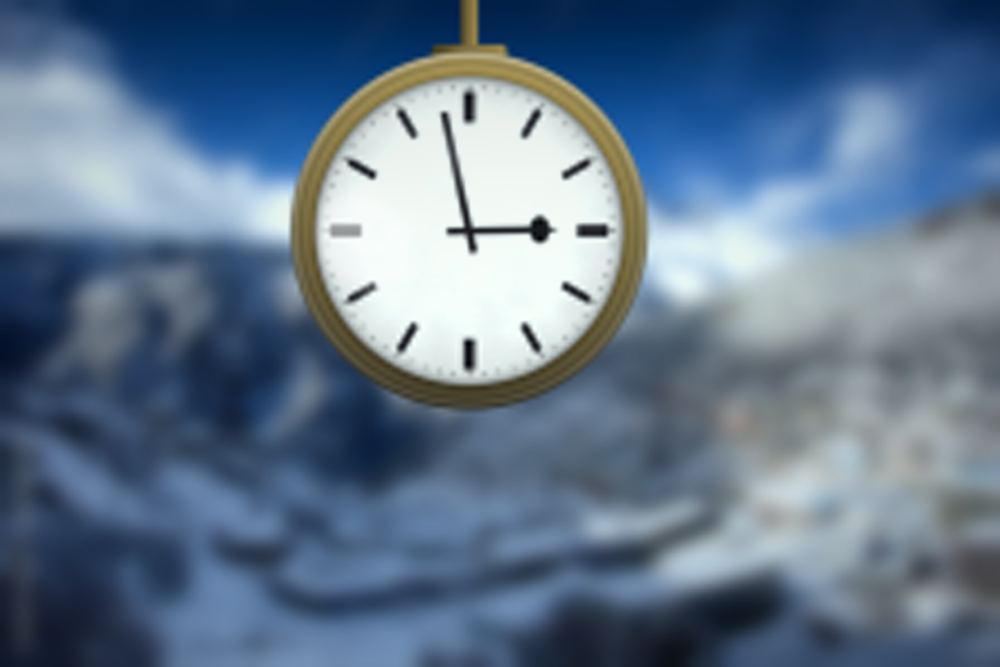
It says 2:58
